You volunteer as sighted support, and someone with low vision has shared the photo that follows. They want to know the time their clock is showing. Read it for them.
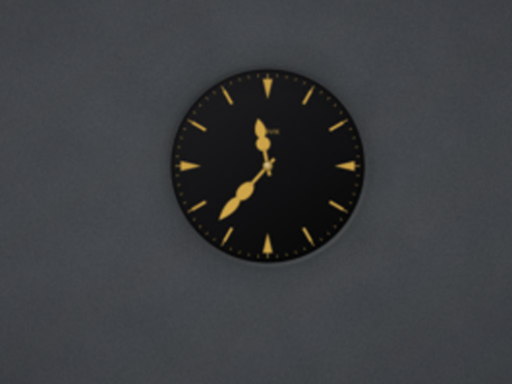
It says 11:37
